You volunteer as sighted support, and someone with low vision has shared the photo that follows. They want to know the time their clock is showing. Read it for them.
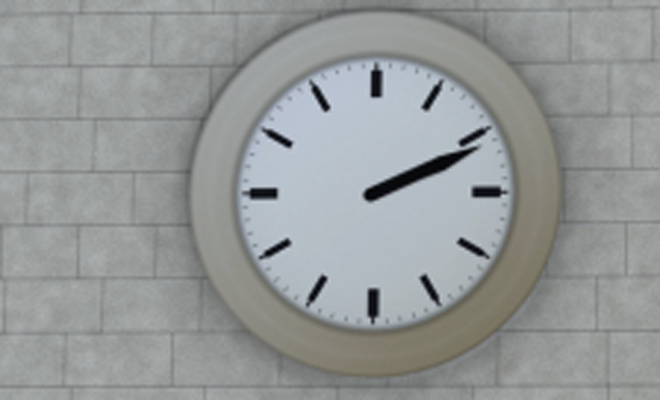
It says 2:11
